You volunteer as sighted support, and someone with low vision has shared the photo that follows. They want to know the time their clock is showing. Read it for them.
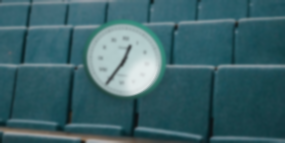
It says 12:35
